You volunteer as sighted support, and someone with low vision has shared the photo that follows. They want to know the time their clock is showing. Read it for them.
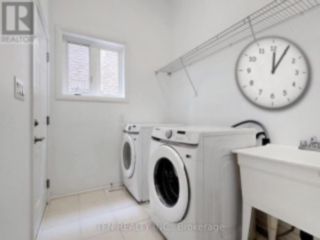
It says 12:05
